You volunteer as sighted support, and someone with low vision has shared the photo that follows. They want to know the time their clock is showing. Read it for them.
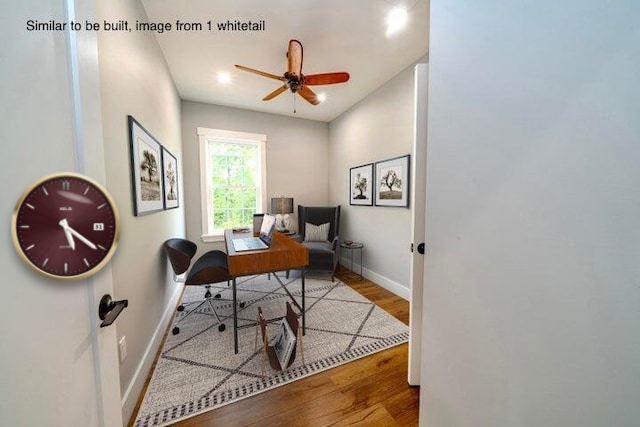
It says 5:21
